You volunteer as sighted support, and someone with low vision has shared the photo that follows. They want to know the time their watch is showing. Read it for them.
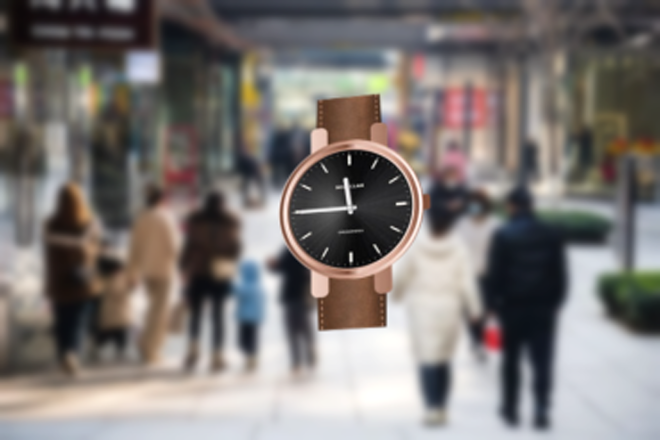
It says 11:45
